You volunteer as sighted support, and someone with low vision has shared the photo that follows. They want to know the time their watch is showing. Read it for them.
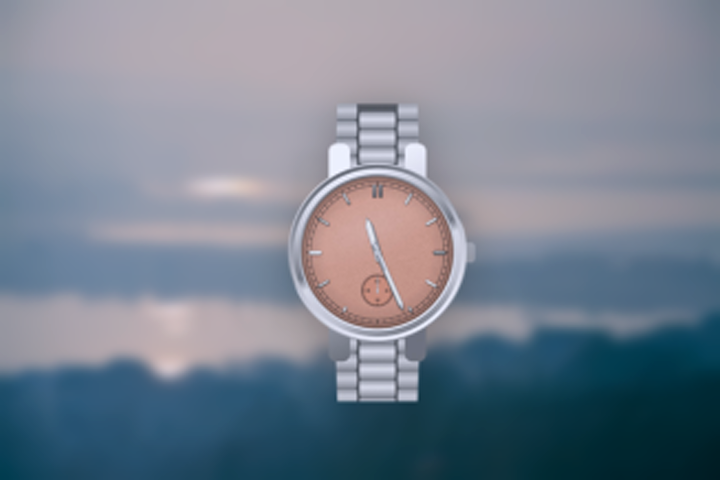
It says 11:26
